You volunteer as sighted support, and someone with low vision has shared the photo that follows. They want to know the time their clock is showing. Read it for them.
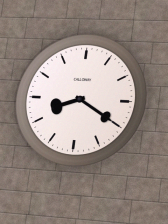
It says 8:20
